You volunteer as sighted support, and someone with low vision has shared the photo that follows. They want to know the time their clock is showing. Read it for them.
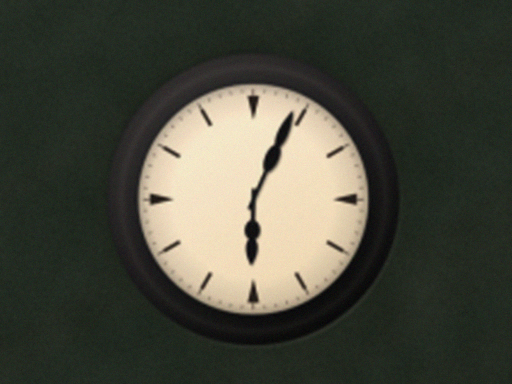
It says 6:04
